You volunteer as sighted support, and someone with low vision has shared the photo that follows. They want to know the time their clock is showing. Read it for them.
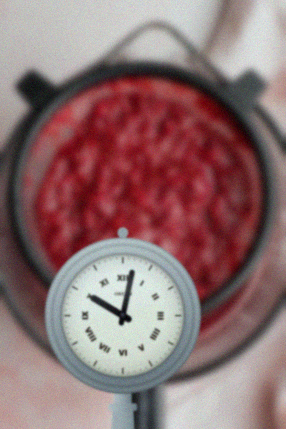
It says 10:02
